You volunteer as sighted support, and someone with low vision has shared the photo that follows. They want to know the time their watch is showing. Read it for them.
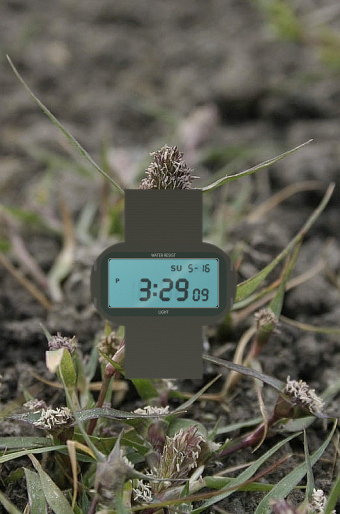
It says 3:29:09
